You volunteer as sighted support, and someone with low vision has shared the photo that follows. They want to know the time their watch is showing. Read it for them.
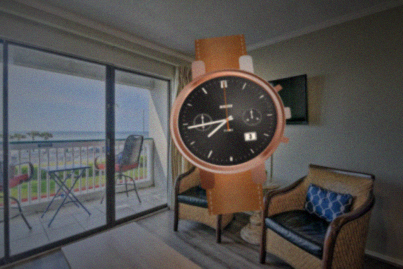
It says 7:44
